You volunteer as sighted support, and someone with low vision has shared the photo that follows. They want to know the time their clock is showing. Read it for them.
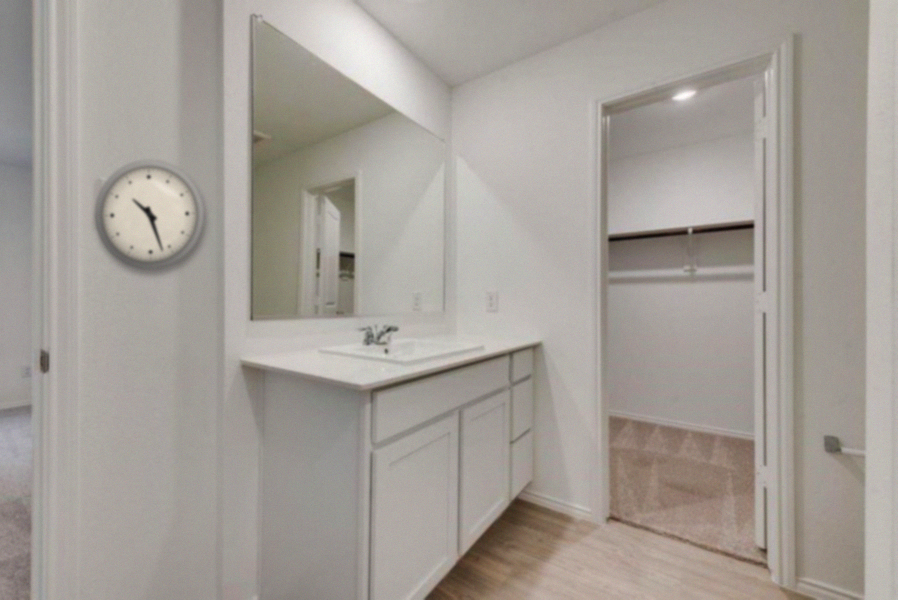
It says 10:27
